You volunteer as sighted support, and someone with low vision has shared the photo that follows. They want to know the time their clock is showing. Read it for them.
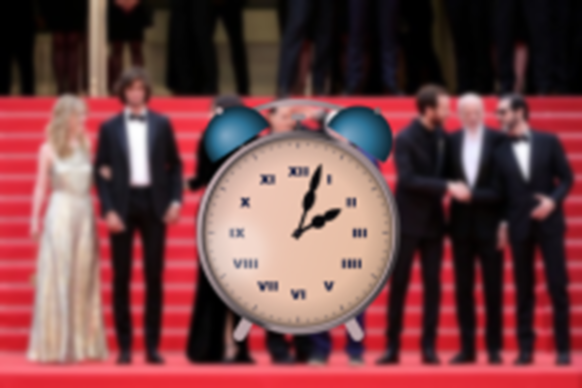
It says 2:03
